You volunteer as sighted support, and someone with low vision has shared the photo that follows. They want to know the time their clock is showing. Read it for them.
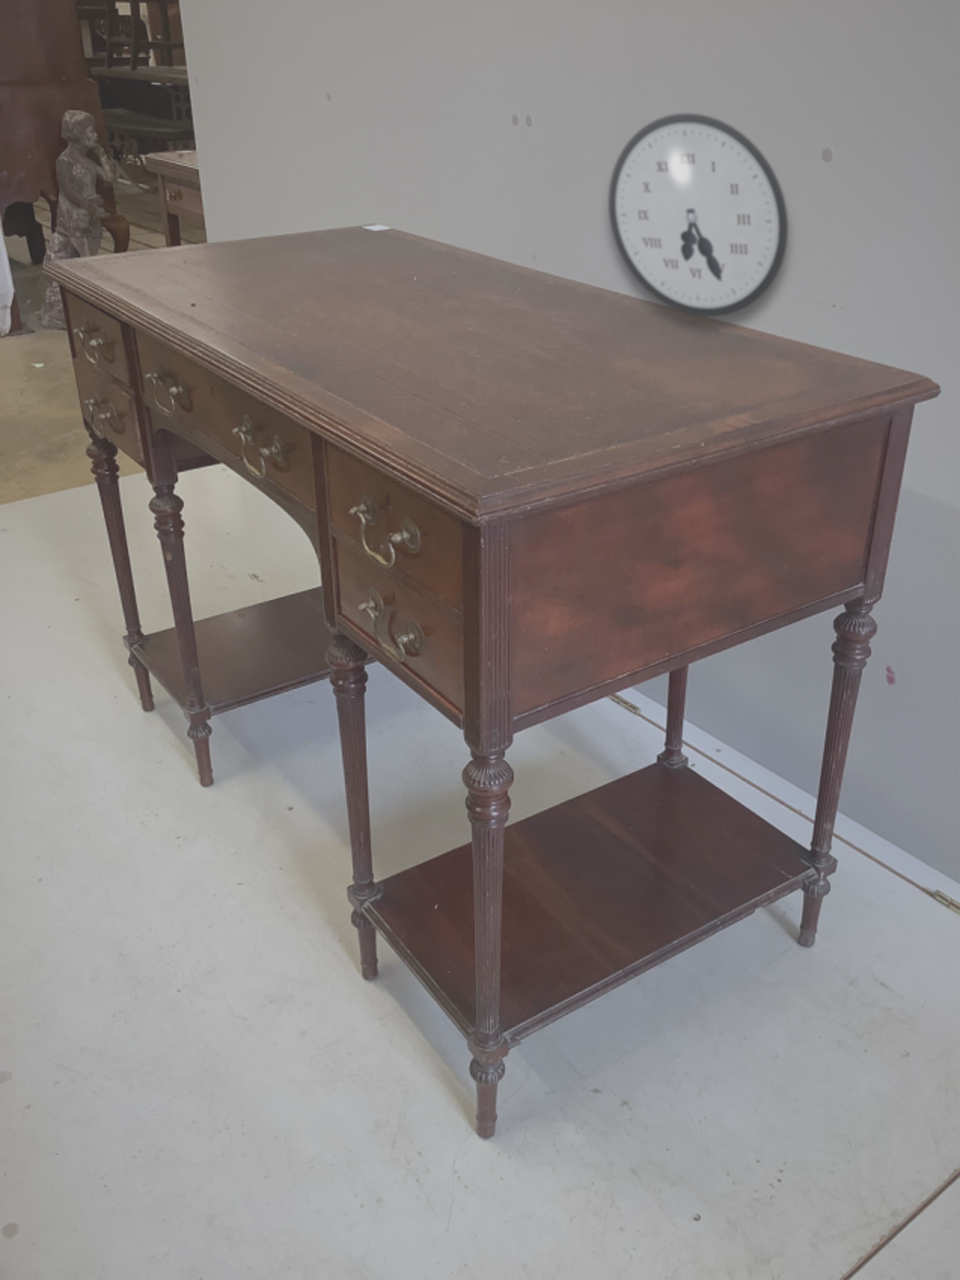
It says 6:26
